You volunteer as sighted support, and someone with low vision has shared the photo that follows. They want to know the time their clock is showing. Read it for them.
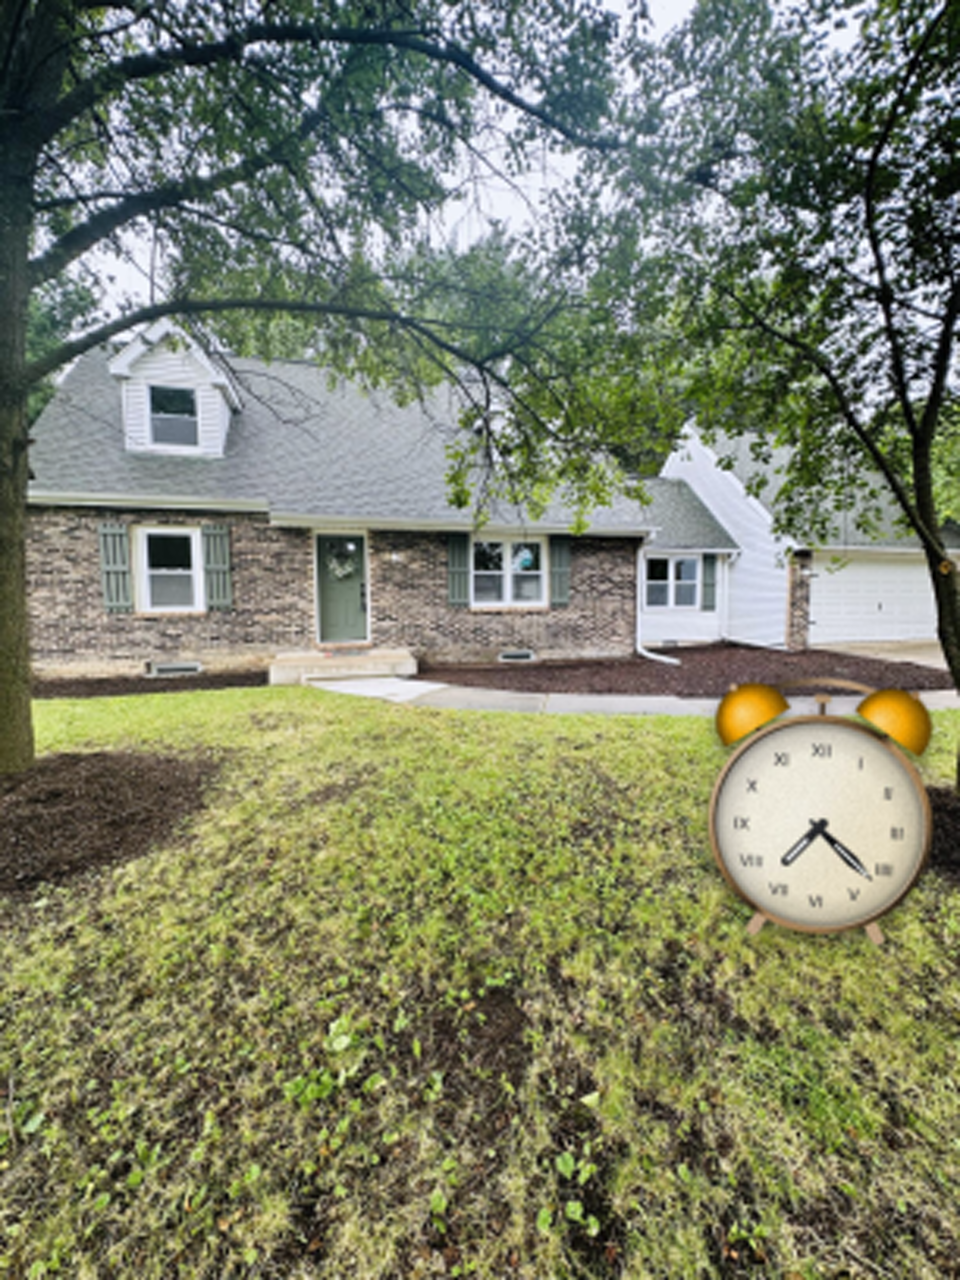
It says 7:22
